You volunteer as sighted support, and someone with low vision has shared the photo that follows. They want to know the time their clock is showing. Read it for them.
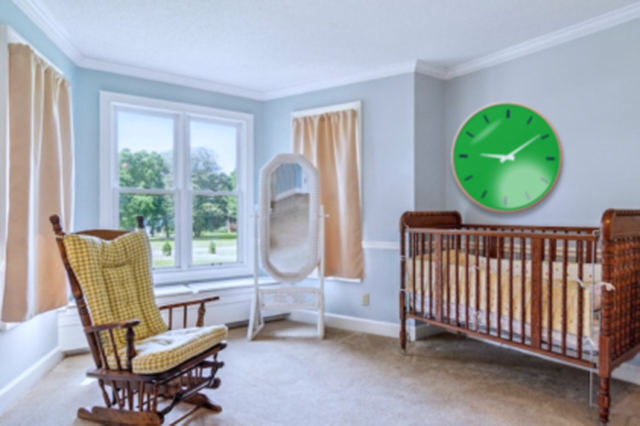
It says 9:09
